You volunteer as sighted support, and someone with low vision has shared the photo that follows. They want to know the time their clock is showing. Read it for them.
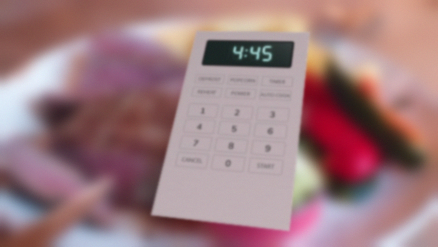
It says 4:45
